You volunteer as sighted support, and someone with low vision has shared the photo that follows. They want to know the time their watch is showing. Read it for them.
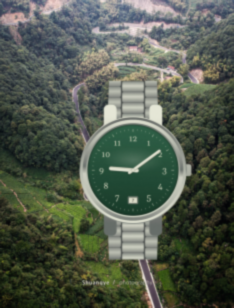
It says 9:09
